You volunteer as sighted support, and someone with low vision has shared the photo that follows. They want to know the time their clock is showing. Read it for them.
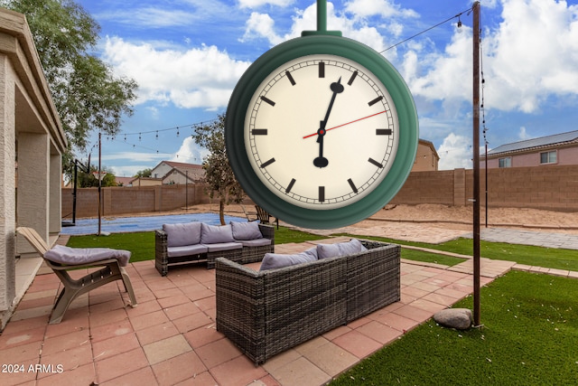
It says 6:03:12
